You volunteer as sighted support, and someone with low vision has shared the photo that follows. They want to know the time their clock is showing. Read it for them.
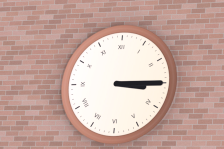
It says 3:15
